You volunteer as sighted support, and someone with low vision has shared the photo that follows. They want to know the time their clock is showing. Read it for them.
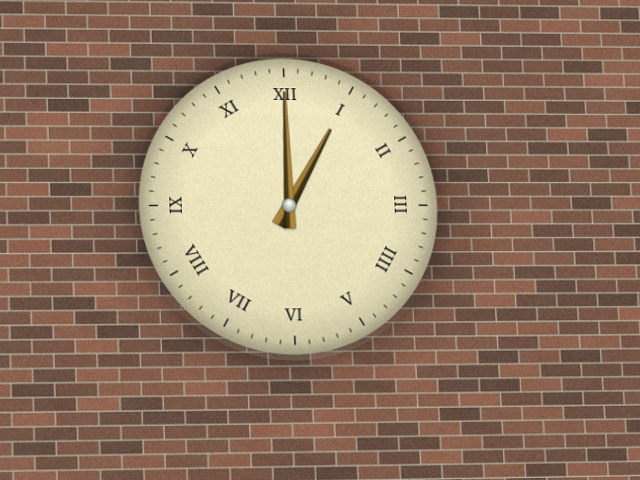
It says 1:00
